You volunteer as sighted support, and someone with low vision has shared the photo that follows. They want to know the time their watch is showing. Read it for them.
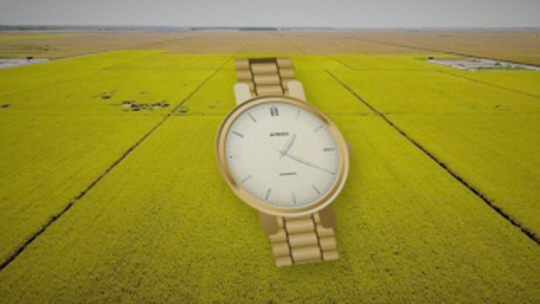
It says 1:20
